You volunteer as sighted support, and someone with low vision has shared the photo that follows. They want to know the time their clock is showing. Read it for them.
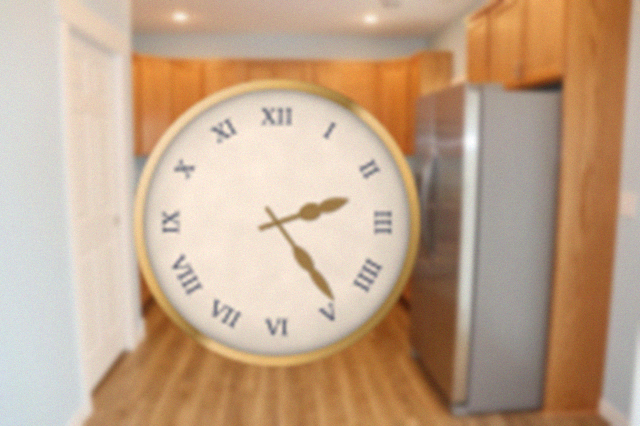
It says 2:24
